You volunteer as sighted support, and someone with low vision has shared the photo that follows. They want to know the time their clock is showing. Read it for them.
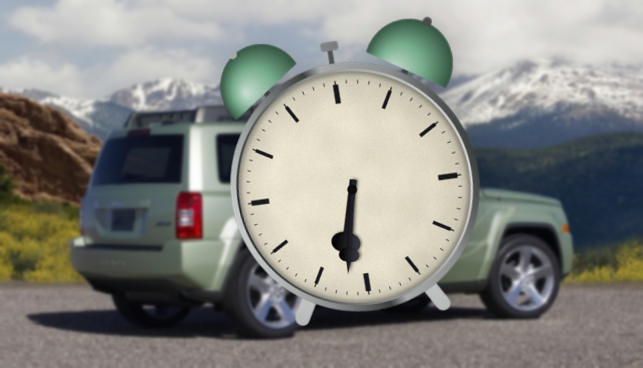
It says 6:32
